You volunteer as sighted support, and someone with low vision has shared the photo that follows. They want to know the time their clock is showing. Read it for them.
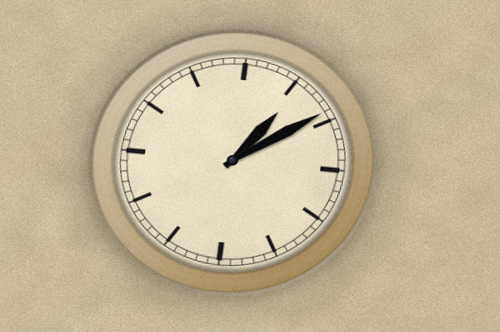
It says 1:09
